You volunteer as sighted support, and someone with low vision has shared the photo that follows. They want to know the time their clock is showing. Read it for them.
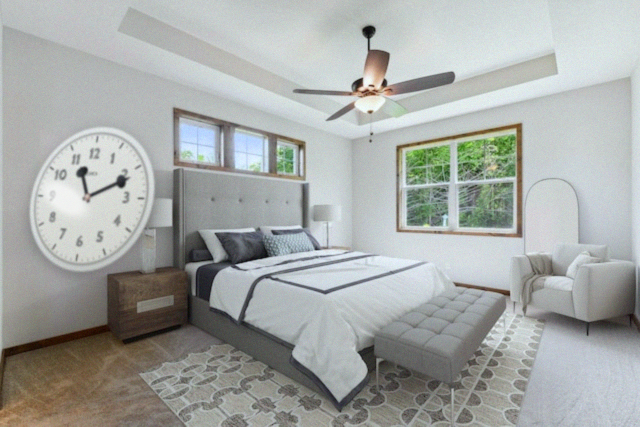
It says 11:11
